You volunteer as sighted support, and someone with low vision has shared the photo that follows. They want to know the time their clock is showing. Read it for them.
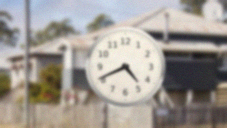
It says 4:41
